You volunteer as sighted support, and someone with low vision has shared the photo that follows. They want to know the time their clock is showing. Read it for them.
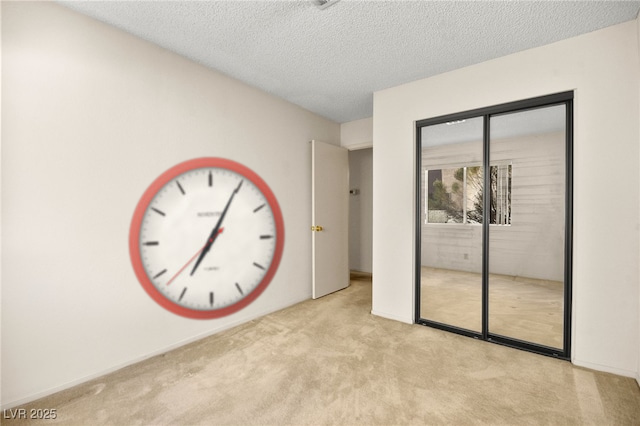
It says 7:04:38
